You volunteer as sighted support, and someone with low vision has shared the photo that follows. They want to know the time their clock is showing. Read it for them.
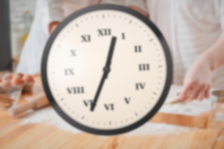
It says 12:34
